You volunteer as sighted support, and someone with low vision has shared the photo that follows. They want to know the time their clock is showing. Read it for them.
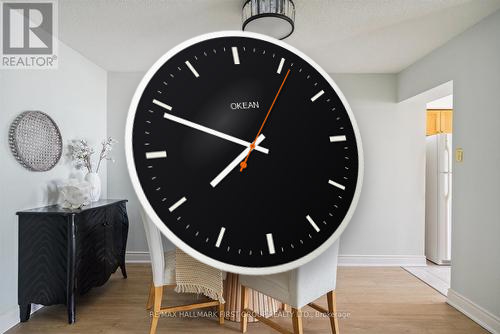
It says 7:49:06
